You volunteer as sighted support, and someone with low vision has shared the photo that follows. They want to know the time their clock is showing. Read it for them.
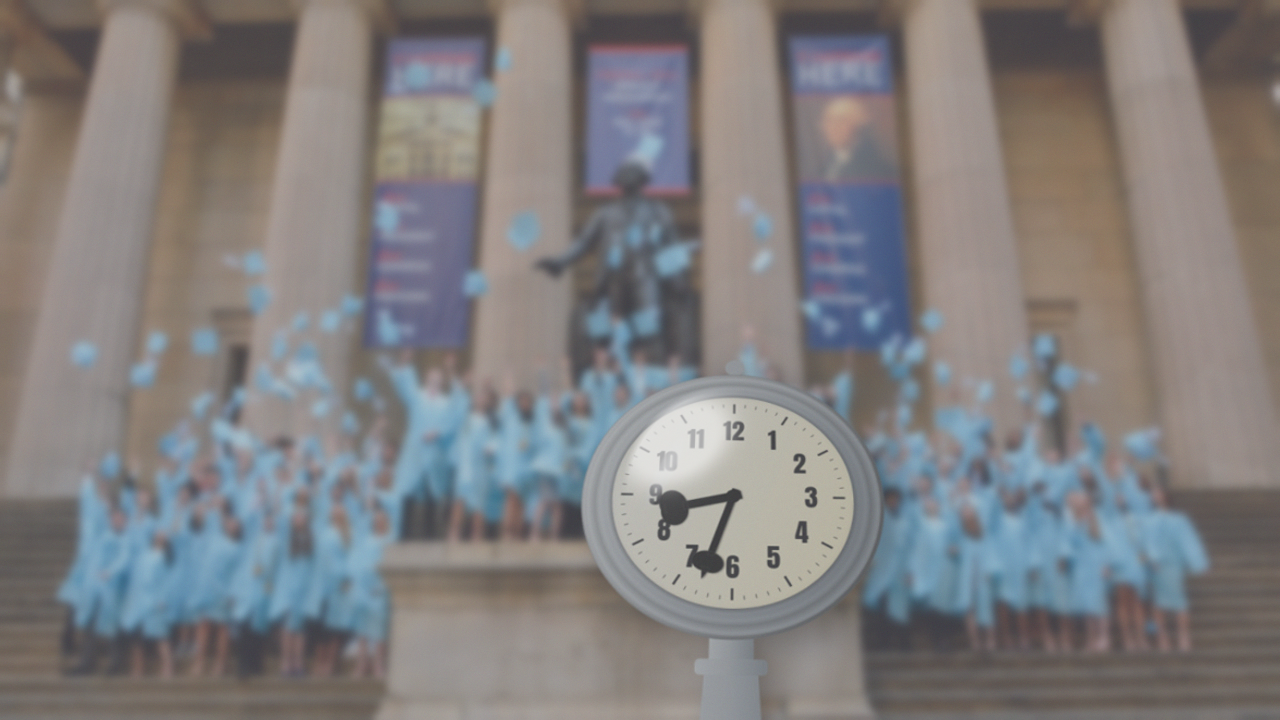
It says 8:33
